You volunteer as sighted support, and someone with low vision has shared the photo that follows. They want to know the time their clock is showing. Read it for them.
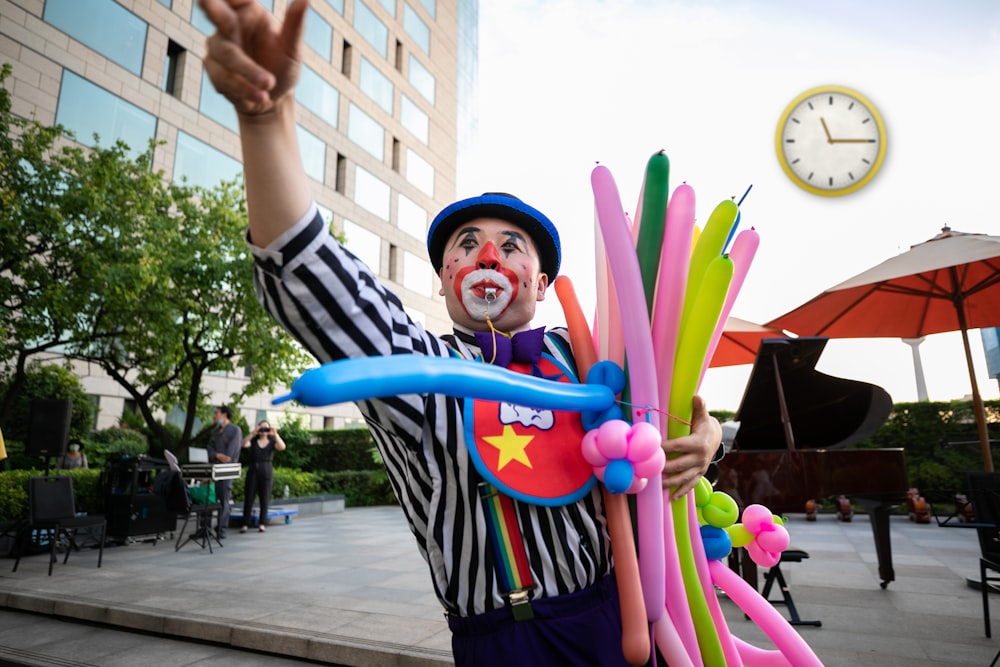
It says 11:15
